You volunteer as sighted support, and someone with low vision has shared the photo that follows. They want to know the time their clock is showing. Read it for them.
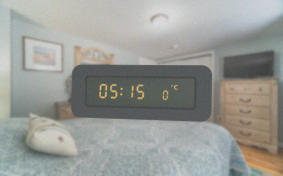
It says 5:15
